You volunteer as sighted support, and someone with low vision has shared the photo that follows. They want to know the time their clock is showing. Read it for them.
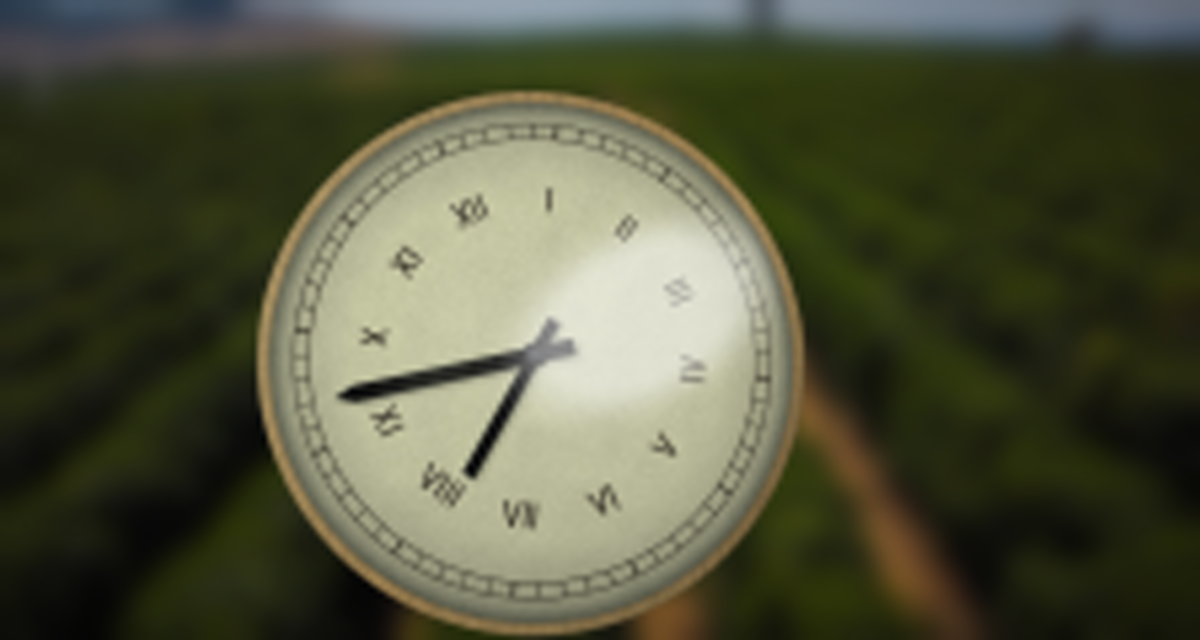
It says 7:47
